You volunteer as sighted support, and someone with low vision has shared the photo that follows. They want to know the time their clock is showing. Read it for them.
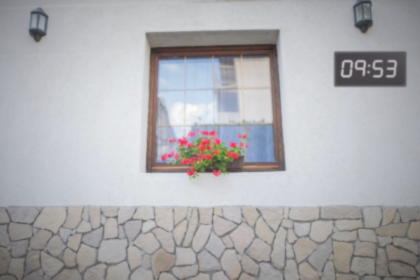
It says 9:53
